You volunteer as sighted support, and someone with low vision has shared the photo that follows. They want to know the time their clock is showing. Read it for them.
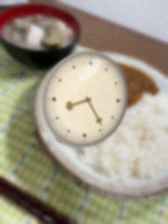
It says 8:24
